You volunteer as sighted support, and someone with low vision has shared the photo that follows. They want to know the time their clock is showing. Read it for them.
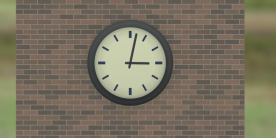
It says 3:02
